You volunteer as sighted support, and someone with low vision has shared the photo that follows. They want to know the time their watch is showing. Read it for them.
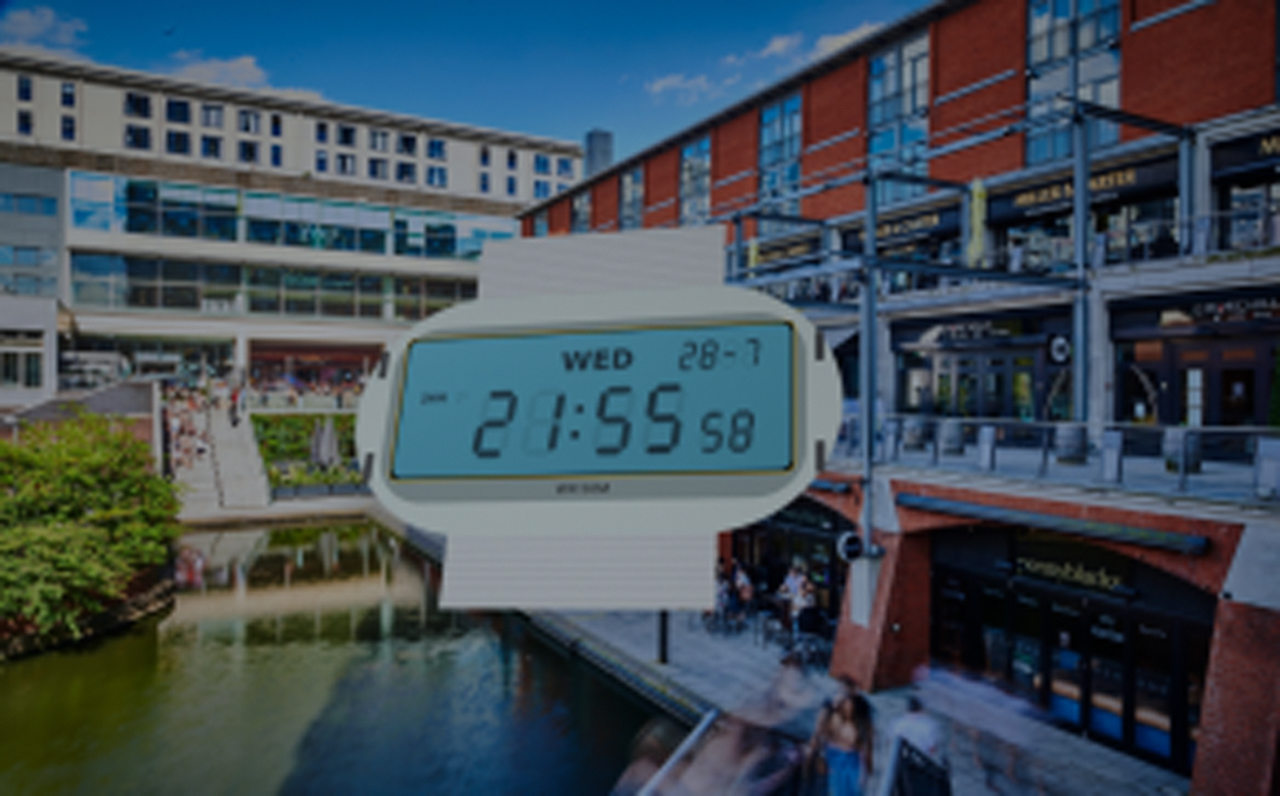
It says 21:55:58
